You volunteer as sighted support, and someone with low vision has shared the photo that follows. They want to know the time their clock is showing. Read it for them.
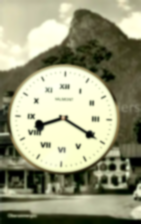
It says 8:20
